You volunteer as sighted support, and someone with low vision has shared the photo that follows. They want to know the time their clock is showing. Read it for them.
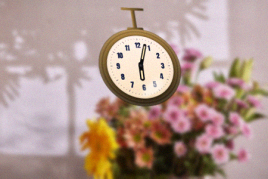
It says 6:03
